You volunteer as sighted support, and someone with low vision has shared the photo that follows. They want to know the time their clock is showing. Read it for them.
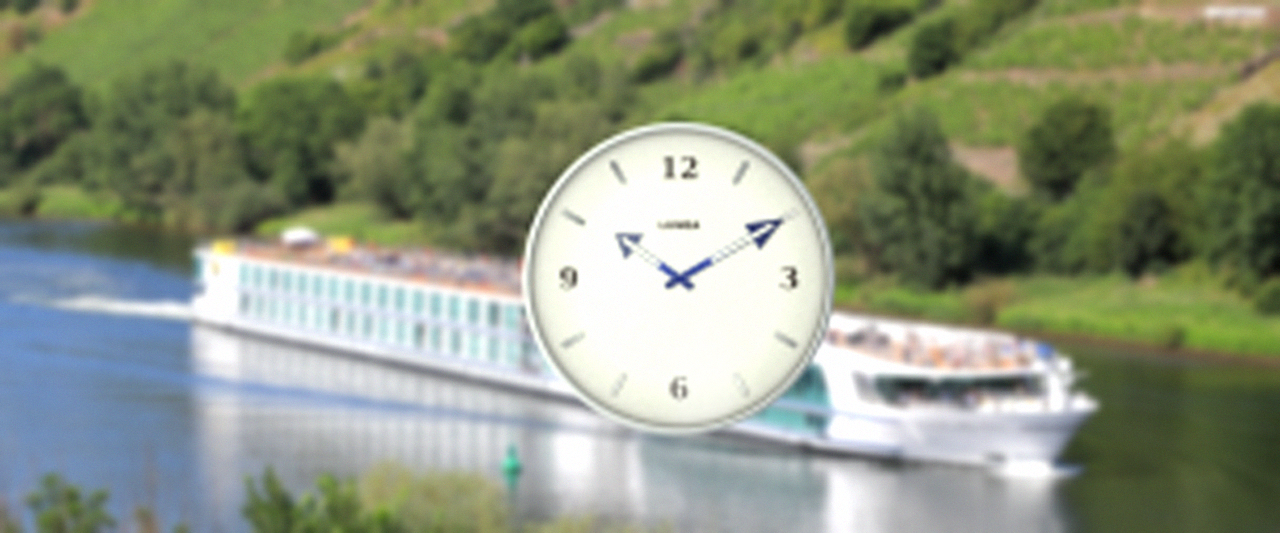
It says 10:10
